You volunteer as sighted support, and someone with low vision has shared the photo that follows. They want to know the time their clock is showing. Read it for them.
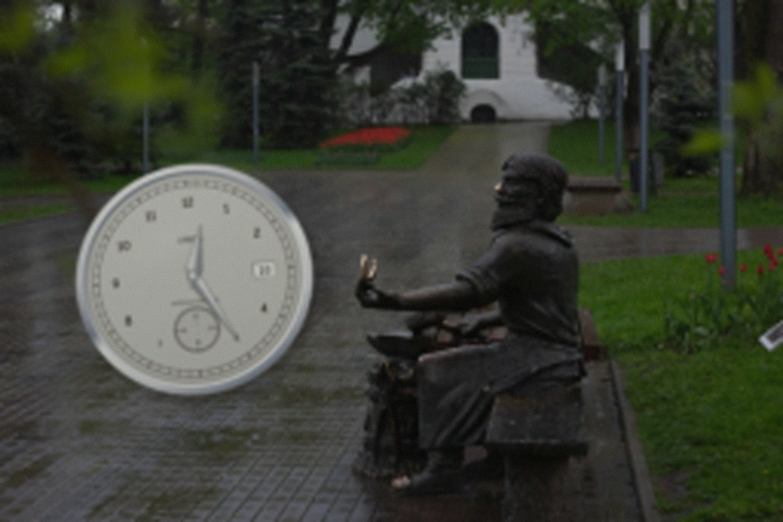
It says 12:25
